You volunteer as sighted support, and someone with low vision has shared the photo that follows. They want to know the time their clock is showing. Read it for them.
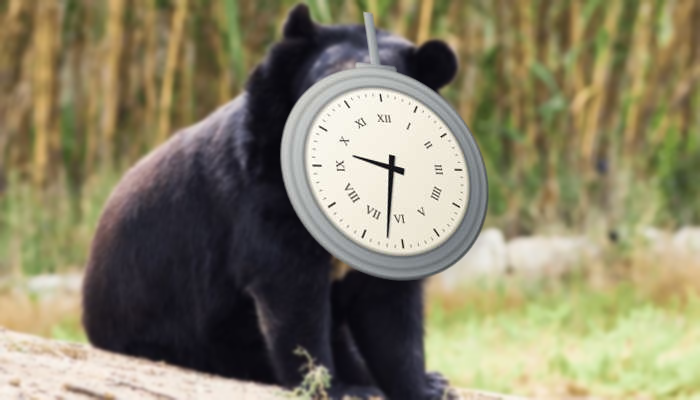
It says 9:32
